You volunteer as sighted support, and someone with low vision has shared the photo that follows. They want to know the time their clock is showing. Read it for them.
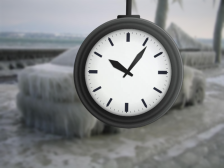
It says 10:06
